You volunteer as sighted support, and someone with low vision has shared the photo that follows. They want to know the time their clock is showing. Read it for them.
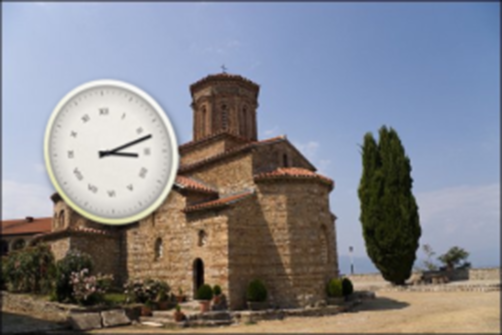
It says 3:12
